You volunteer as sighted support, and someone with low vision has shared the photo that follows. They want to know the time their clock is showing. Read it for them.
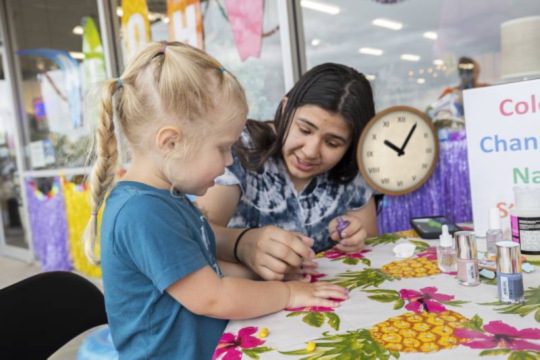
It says 10:05
